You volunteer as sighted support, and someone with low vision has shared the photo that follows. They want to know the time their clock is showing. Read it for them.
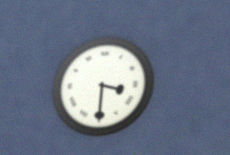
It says 3:30
